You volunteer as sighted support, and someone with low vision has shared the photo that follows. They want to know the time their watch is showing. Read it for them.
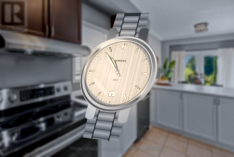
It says 10:53
